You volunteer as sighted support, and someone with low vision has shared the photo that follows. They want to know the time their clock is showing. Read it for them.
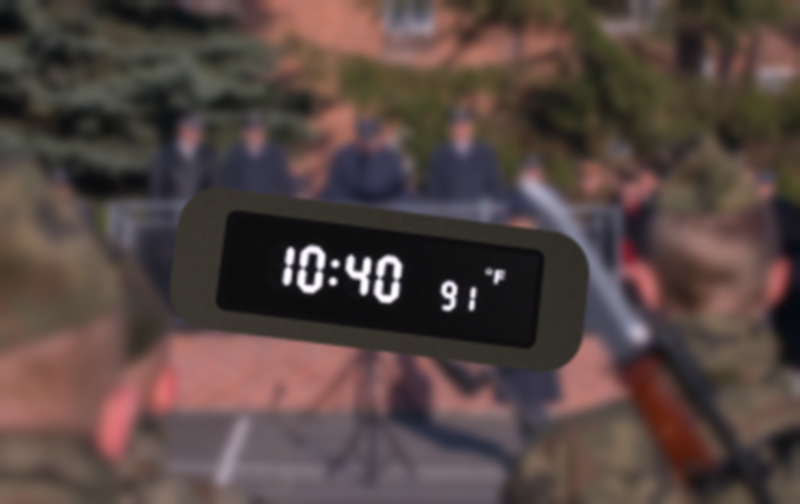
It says 10:40
